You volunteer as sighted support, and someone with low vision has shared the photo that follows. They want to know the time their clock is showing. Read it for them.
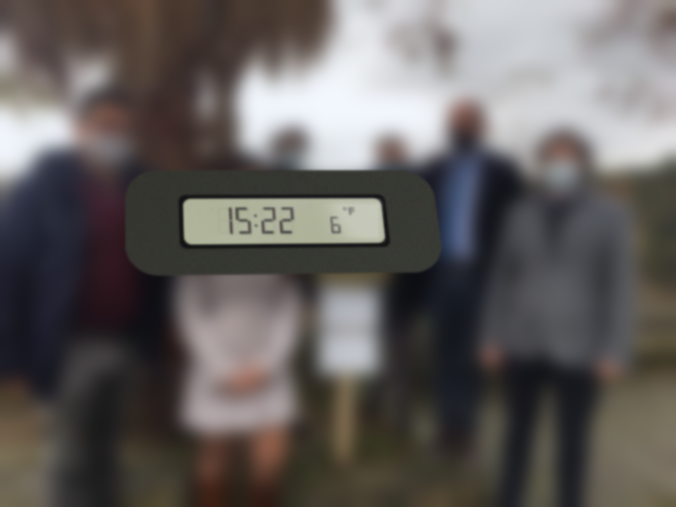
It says 15:22
